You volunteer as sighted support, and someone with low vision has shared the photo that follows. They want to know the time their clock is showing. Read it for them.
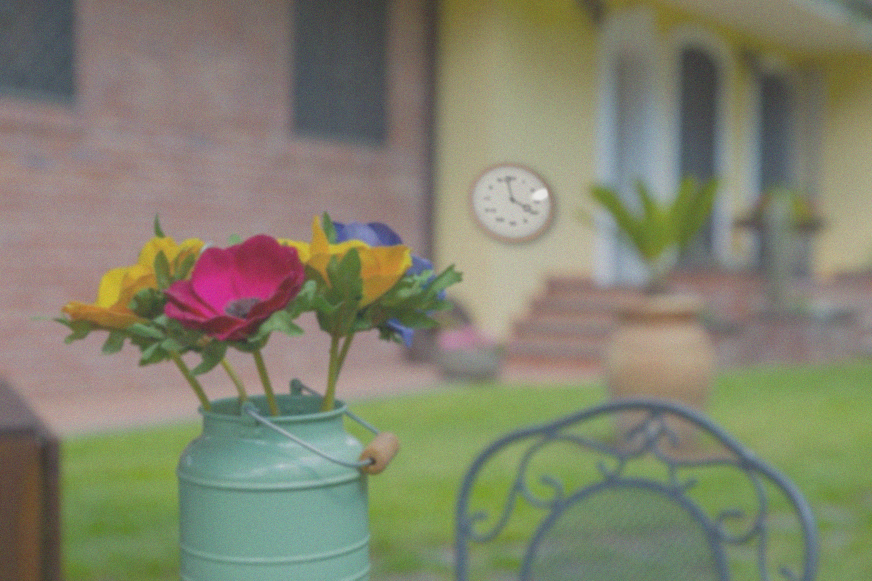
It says 3:58
